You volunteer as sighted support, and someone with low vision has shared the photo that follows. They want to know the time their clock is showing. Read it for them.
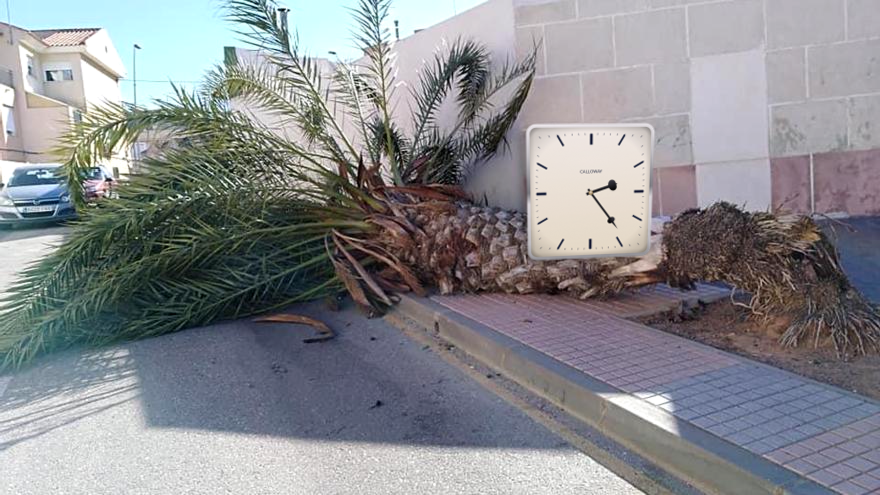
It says 2:24
